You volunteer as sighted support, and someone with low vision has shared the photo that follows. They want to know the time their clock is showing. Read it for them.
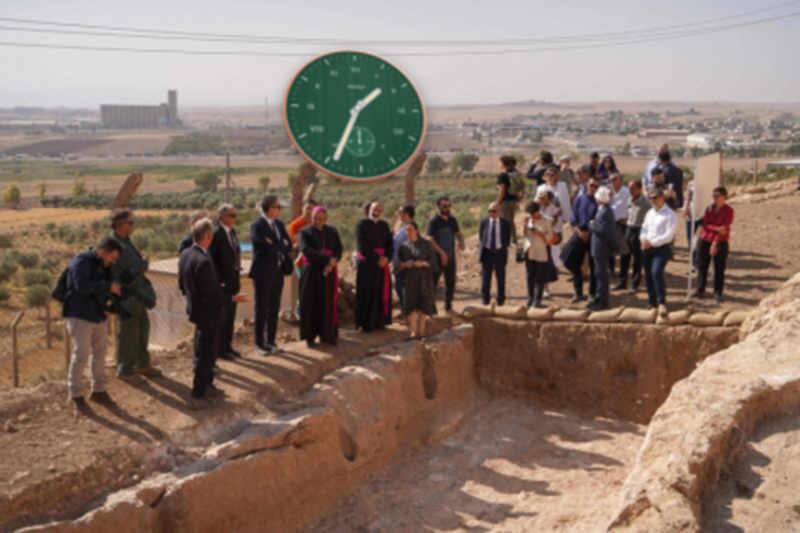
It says 1:34
